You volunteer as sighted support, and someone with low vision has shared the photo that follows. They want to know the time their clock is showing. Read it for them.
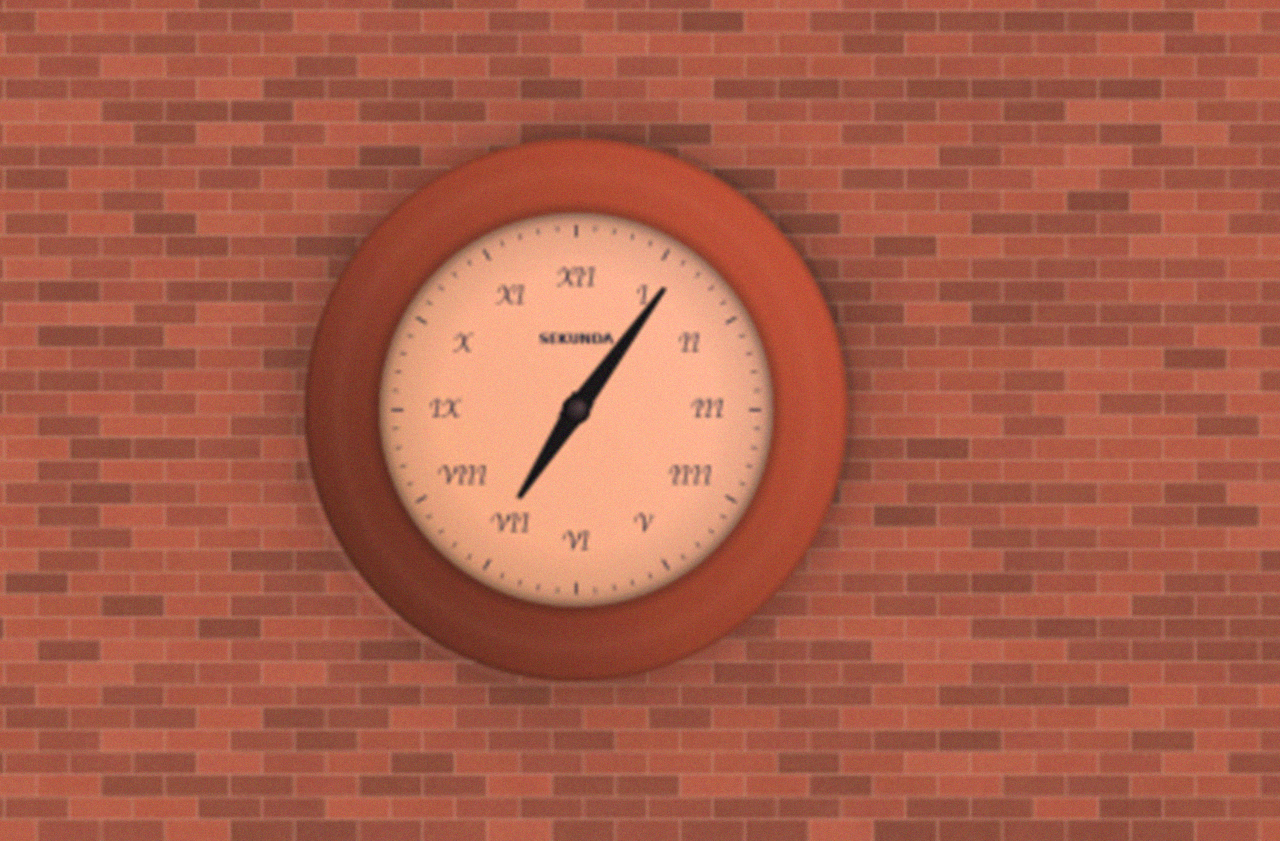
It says 7:06
